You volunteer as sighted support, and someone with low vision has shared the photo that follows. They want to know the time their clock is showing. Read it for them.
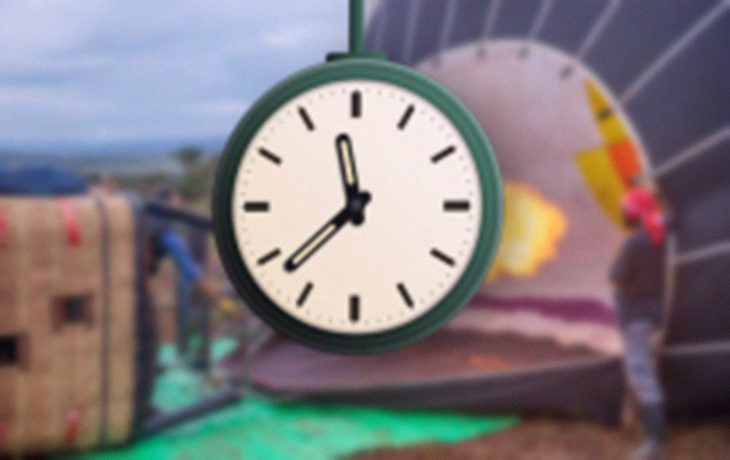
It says 11:38
